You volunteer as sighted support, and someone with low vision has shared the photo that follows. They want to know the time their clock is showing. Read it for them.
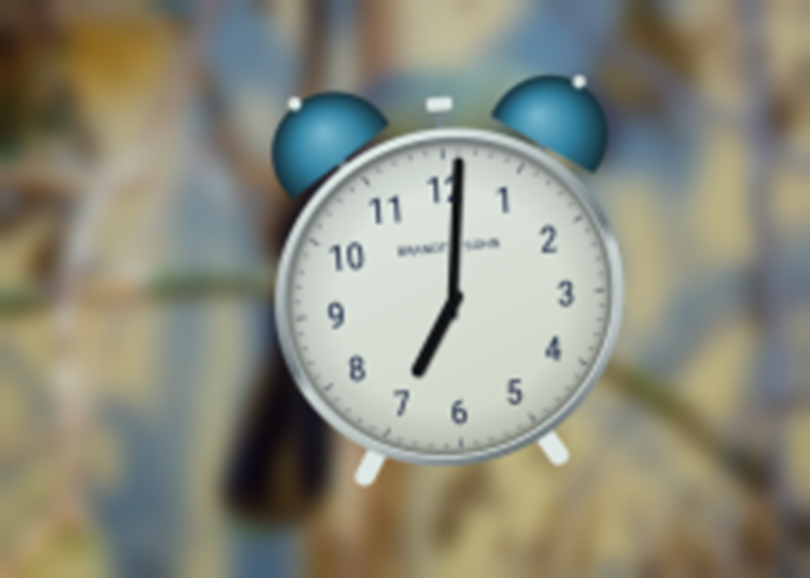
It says 7:01
